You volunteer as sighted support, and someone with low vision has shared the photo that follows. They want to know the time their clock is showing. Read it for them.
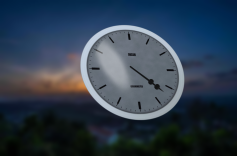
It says 4:22
